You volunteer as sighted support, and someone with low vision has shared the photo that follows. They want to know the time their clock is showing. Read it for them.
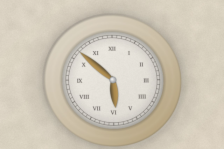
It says 5:52
